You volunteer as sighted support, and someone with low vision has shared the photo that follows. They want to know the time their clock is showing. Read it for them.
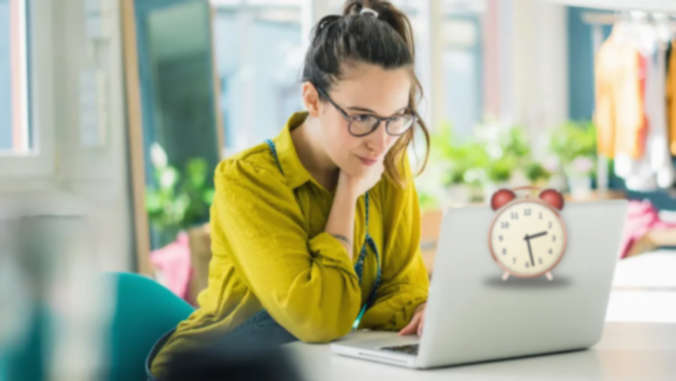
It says 2:28
